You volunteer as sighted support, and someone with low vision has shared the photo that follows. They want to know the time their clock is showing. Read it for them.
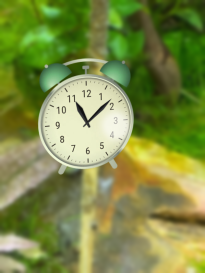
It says 11:08
